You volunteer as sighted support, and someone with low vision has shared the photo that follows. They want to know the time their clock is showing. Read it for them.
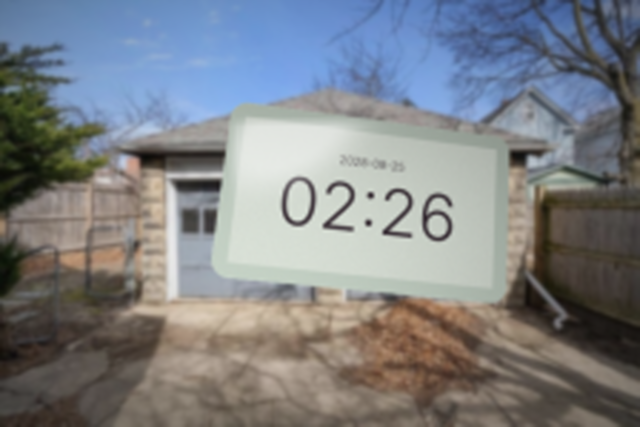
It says 2:26
